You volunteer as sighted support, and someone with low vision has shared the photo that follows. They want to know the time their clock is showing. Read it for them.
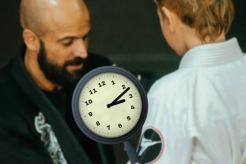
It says 3:12
